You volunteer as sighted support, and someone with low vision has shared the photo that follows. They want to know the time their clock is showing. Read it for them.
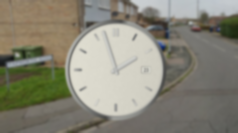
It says 1:57
